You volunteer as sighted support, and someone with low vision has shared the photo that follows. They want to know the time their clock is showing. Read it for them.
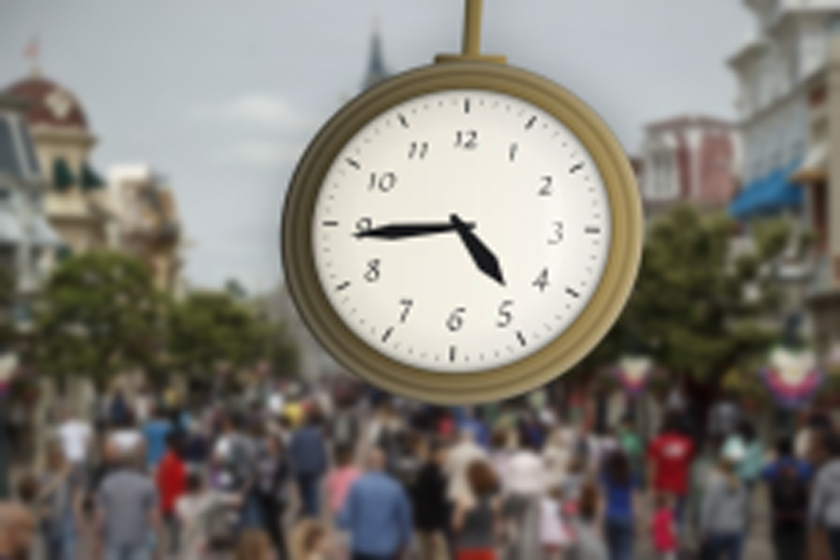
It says 4:44
